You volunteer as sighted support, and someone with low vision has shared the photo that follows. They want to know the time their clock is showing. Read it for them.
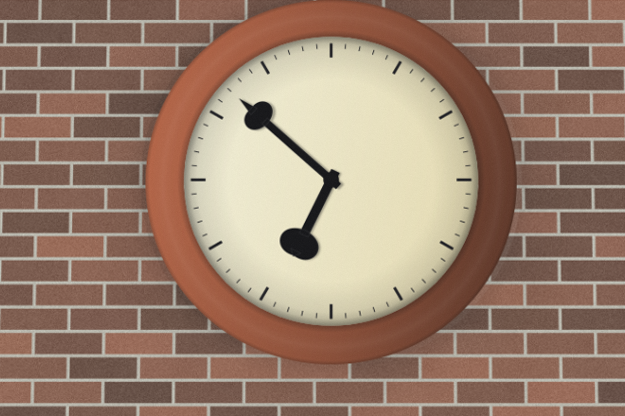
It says 6:52
